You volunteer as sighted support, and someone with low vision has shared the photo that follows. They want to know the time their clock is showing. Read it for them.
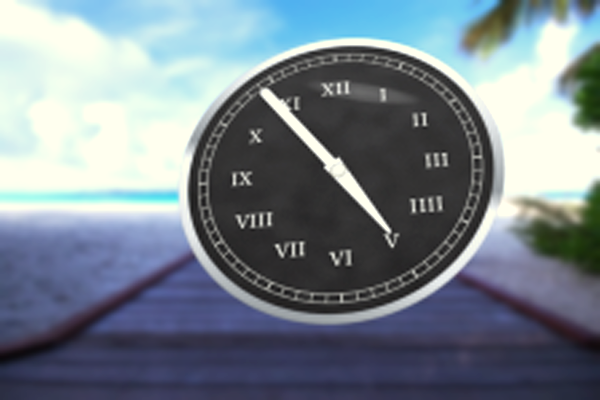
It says 4:54
